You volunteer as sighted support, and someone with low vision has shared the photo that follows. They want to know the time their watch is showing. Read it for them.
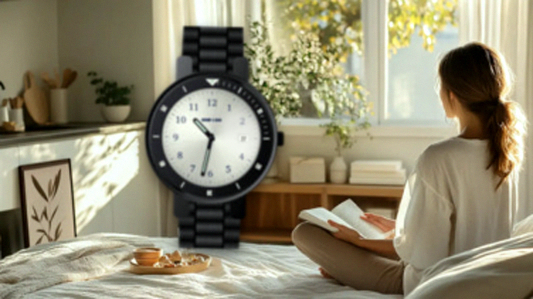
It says 10:32
